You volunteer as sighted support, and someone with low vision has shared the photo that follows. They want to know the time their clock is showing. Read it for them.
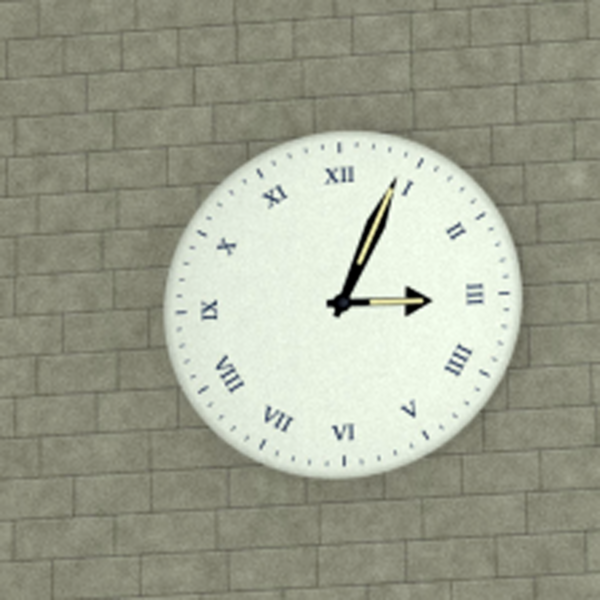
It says 3:04
